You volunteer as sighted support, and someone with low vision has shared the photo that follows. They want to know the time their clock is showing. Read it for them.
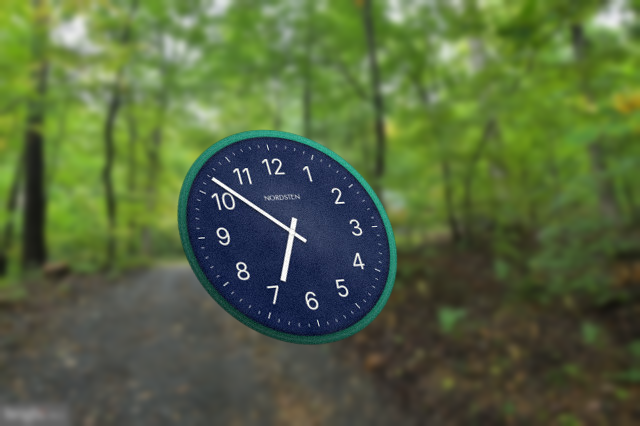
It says 6:52
